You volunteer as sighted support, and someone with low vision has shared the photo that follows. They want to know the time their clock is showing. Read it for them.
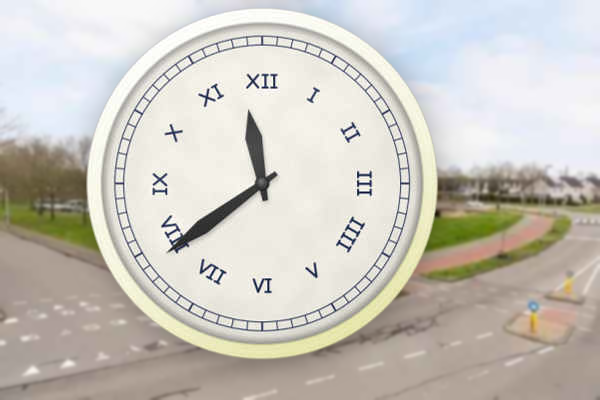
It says 11:39
